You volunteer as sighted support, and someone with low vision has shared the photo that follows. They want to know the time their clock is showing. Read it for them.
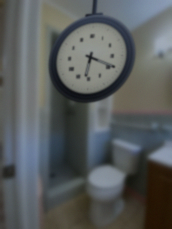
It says 6:19
